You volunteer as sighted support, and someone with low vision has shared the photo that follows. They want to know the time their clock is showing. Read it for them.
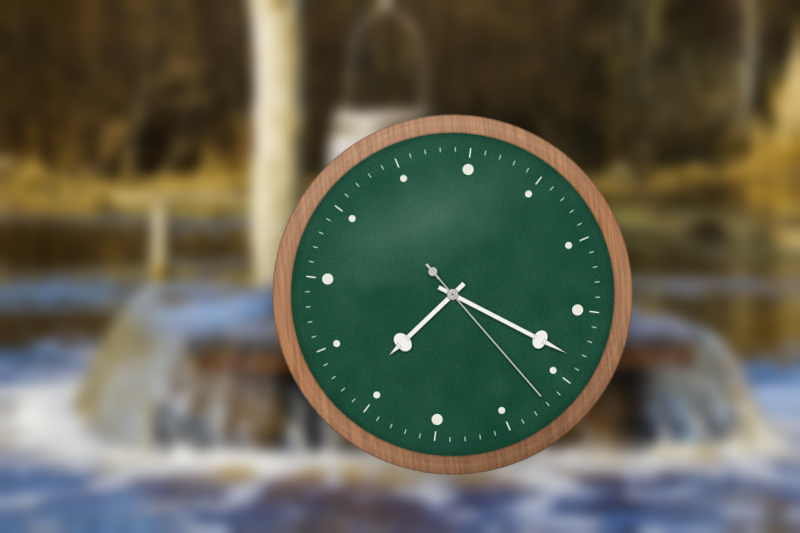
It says 7:18:22
